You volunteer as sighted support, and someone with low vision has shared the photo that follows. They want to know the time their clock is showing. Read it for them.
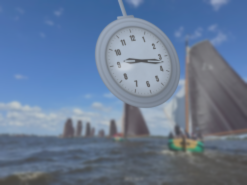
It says 9:17
